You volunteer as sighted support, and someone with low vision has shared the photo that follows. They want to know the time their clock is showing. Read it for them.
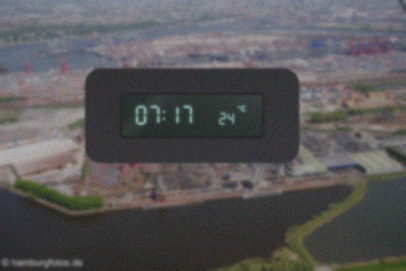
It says 7:17
